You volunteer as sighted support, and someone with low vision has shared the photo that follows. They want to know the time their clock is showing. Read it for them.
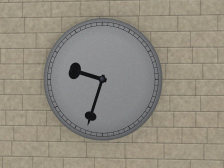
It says 9:33
